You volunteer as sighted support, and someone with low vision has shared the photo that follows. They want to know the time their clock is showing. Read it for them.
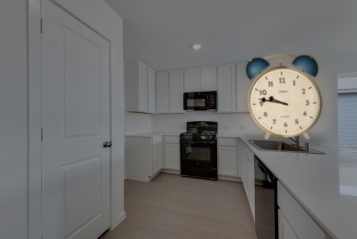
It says 9:47
